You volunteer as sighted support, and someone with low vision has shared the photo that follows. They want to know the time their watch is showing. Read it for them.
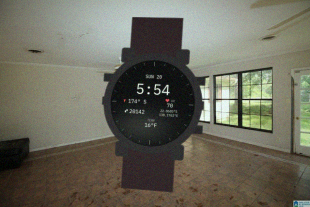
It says 5:54
